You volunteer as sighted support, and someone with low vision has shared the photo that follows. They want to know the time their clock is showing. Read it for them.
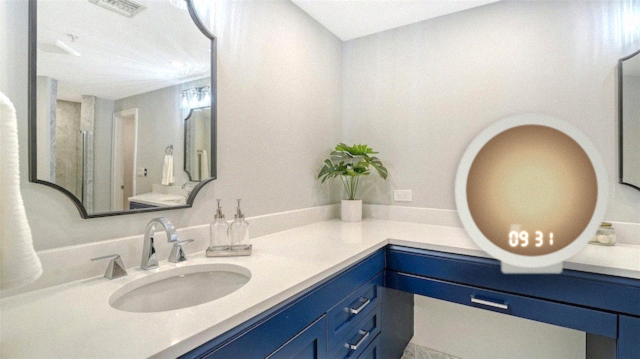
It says 9:31
